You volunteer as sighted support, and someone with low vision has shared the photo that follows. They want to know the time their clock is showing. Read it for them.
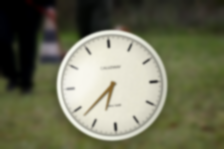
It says 6:38
